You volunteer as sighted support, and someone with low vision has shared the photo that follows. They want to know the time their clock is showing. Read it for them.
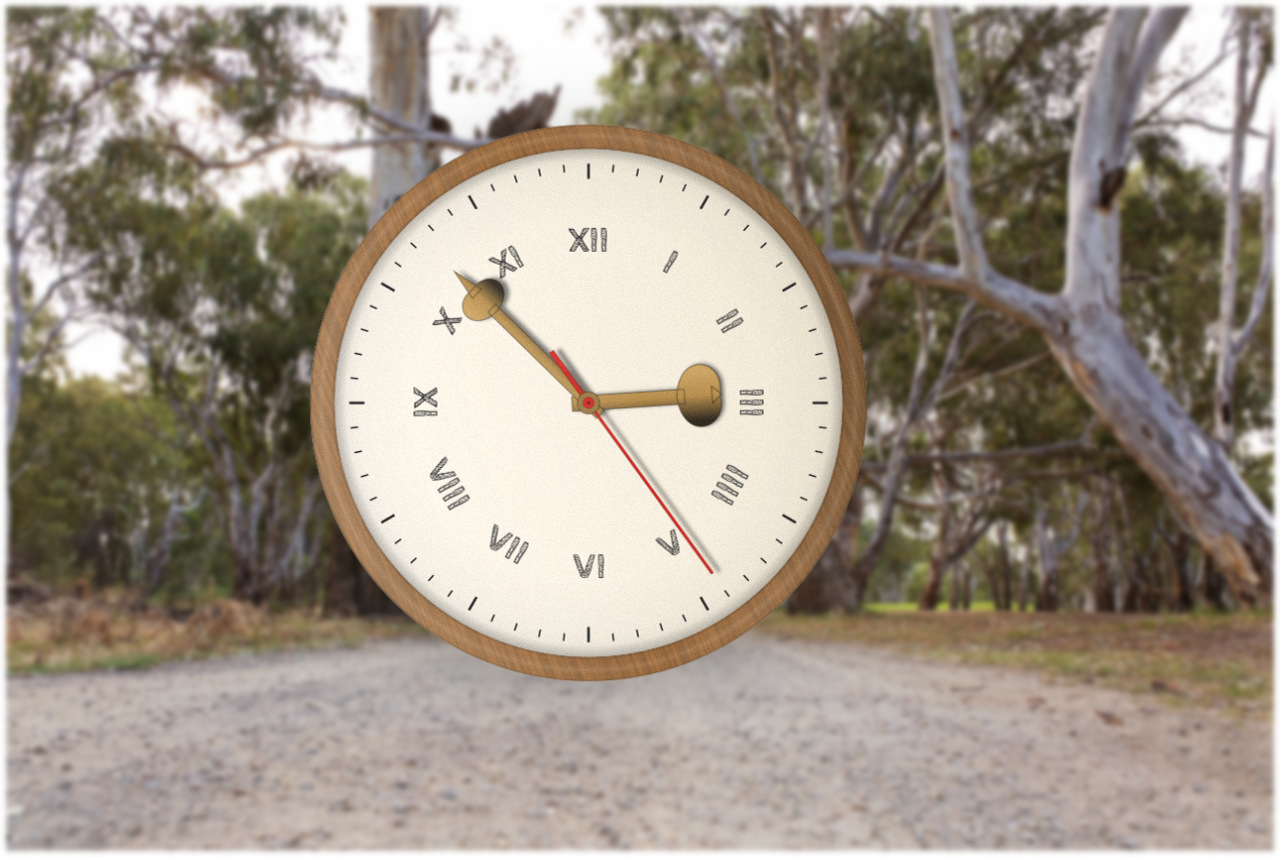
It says 2:52:24
